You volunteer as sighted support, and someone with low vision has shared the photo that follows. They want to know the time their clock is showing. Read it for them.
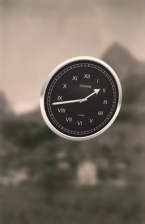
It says 1:43
